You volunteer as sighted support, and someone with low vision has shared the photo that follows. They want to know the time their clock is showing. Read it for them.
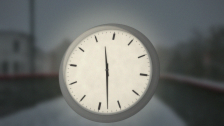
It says 11:28
